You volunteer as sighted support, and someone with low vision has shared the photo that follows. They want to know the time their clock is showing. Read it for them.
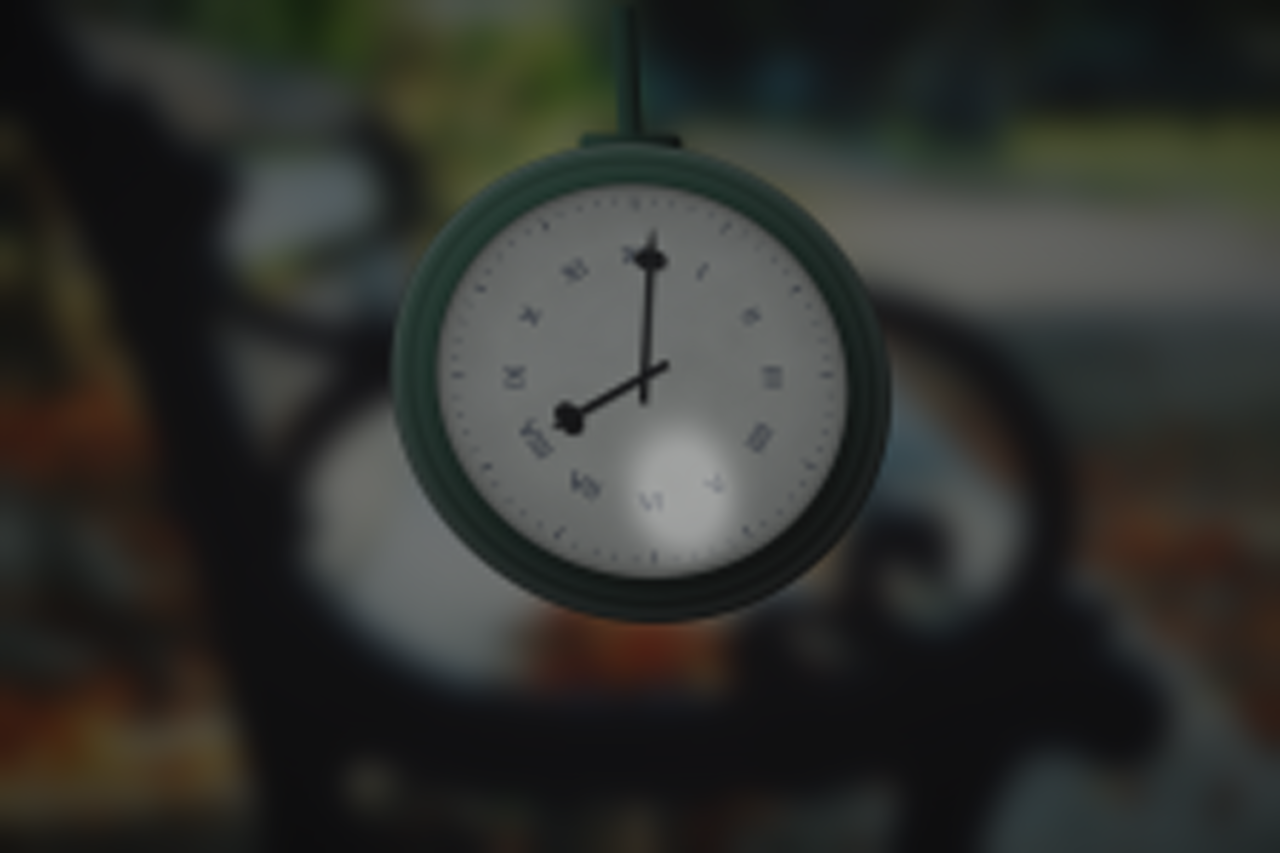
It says 8:01
